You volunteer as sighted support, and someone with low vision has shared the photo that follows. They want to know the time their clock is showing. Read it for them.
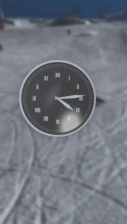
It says 4:14
